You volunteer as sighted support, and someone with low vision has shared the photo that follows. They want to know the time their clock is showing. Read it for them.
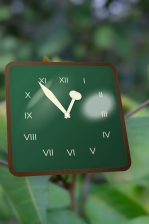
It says 12:54
